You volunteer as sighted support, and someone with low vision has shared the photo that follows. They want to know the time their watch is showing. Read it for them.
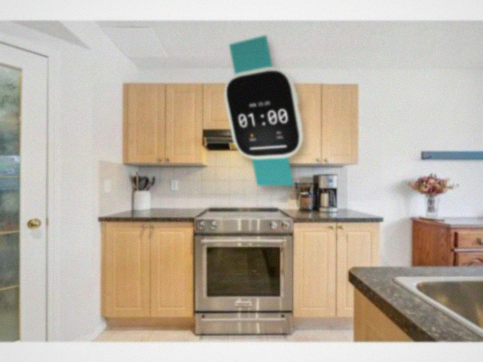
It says 1:00
